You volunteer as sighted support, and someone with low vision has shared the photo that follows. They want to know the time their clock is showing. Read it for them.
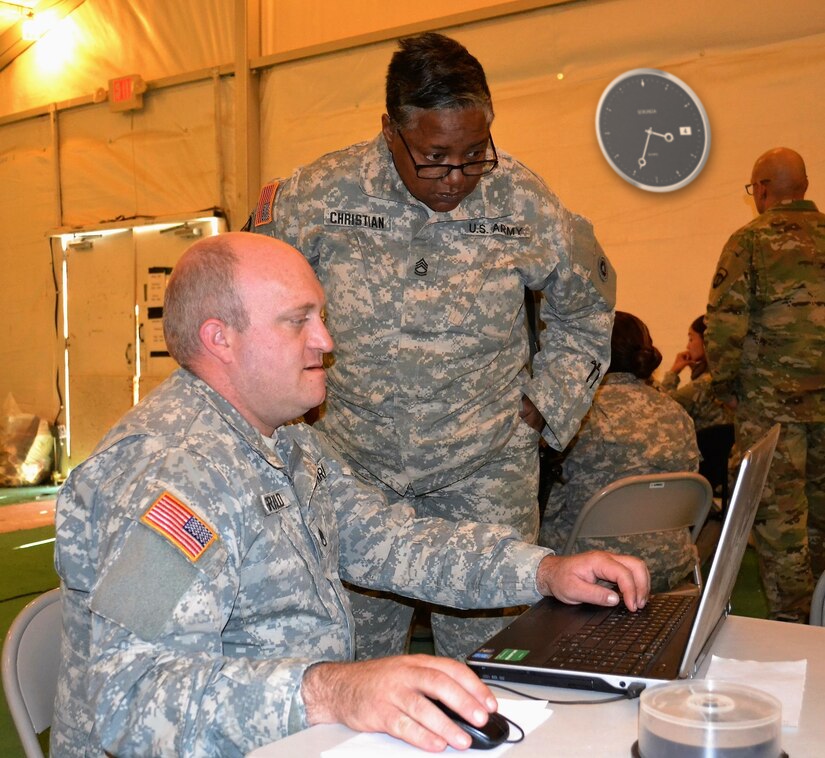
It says 3:34
